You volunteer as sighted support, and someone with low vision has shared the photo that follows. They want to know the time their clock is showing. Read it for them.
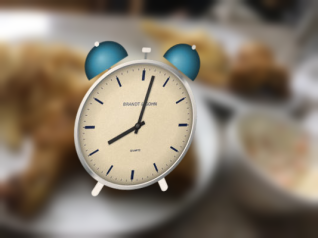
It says 8:02
